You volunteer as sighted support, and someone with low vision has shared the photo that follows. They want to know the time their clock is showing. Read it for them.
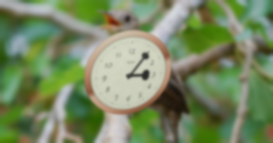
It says 3:06
